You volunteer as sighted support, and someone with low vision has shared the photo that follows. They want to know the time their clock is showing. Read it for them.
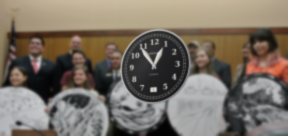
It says 12:54
